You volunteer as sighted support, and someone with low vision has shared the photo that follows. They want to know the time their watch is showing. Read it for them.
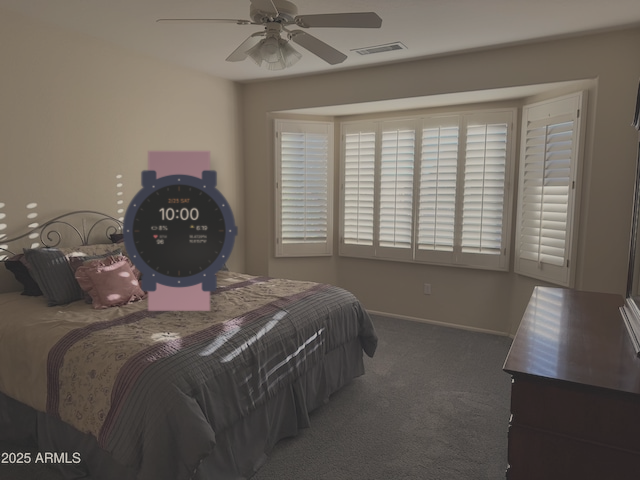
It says 10:00
